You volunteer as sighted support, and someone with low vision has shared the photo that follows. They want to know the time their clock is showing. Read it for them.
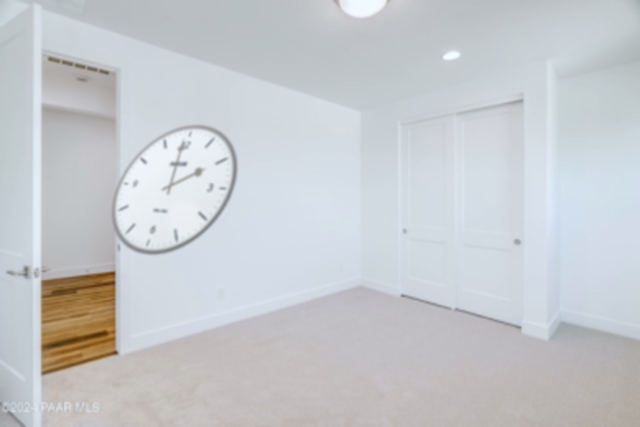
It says 1:59
